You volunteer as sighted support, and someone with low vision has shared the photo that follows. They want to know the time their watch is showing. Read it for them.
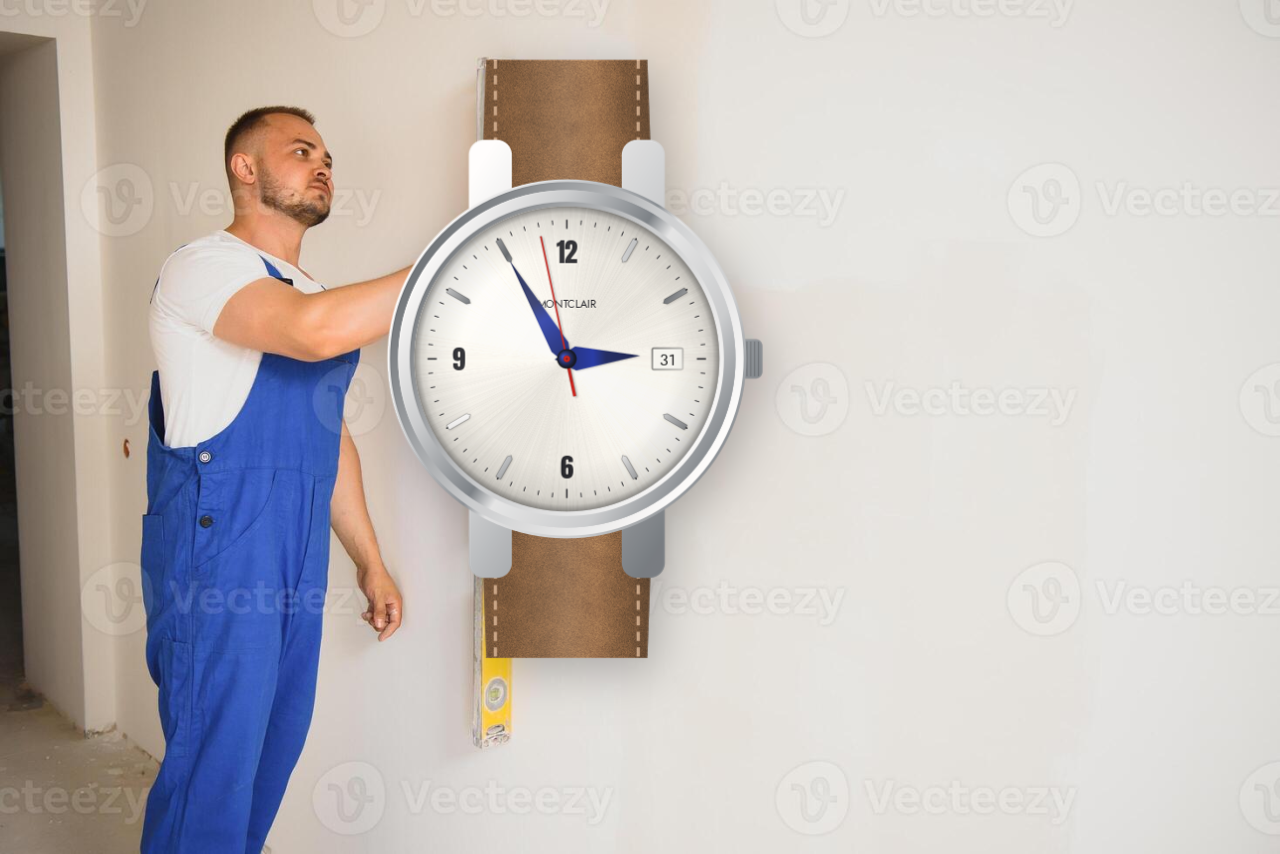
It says 2:54:58
